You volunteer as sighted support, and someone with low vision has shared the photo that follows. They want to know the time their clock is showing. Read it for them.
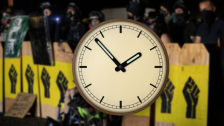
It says 1:53
